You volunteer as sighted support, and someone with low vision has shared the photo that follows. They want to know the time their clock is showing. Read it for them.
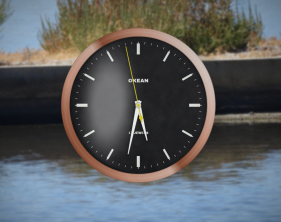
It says 5:31:58
